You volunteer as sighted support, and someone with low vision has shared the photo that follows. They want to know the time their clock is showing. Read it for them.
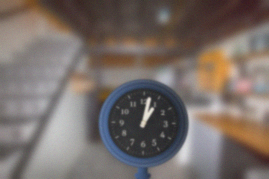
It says 1:02
